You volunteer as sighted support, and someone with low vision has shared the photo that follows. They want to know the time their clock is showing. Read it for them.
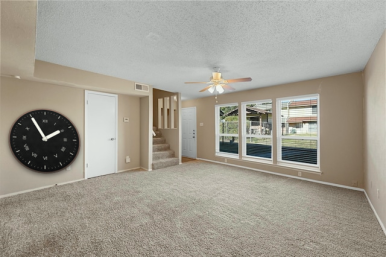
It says 1:55
